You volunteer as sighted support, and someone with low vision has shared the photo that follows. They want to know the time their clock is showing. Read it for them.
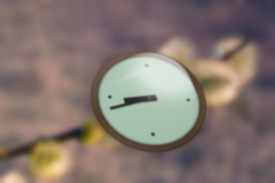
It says 8:42
